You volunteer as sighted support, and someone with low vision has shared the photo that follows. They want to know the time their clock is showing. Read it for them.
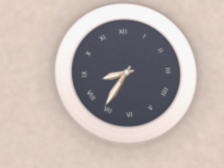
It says 8:36
